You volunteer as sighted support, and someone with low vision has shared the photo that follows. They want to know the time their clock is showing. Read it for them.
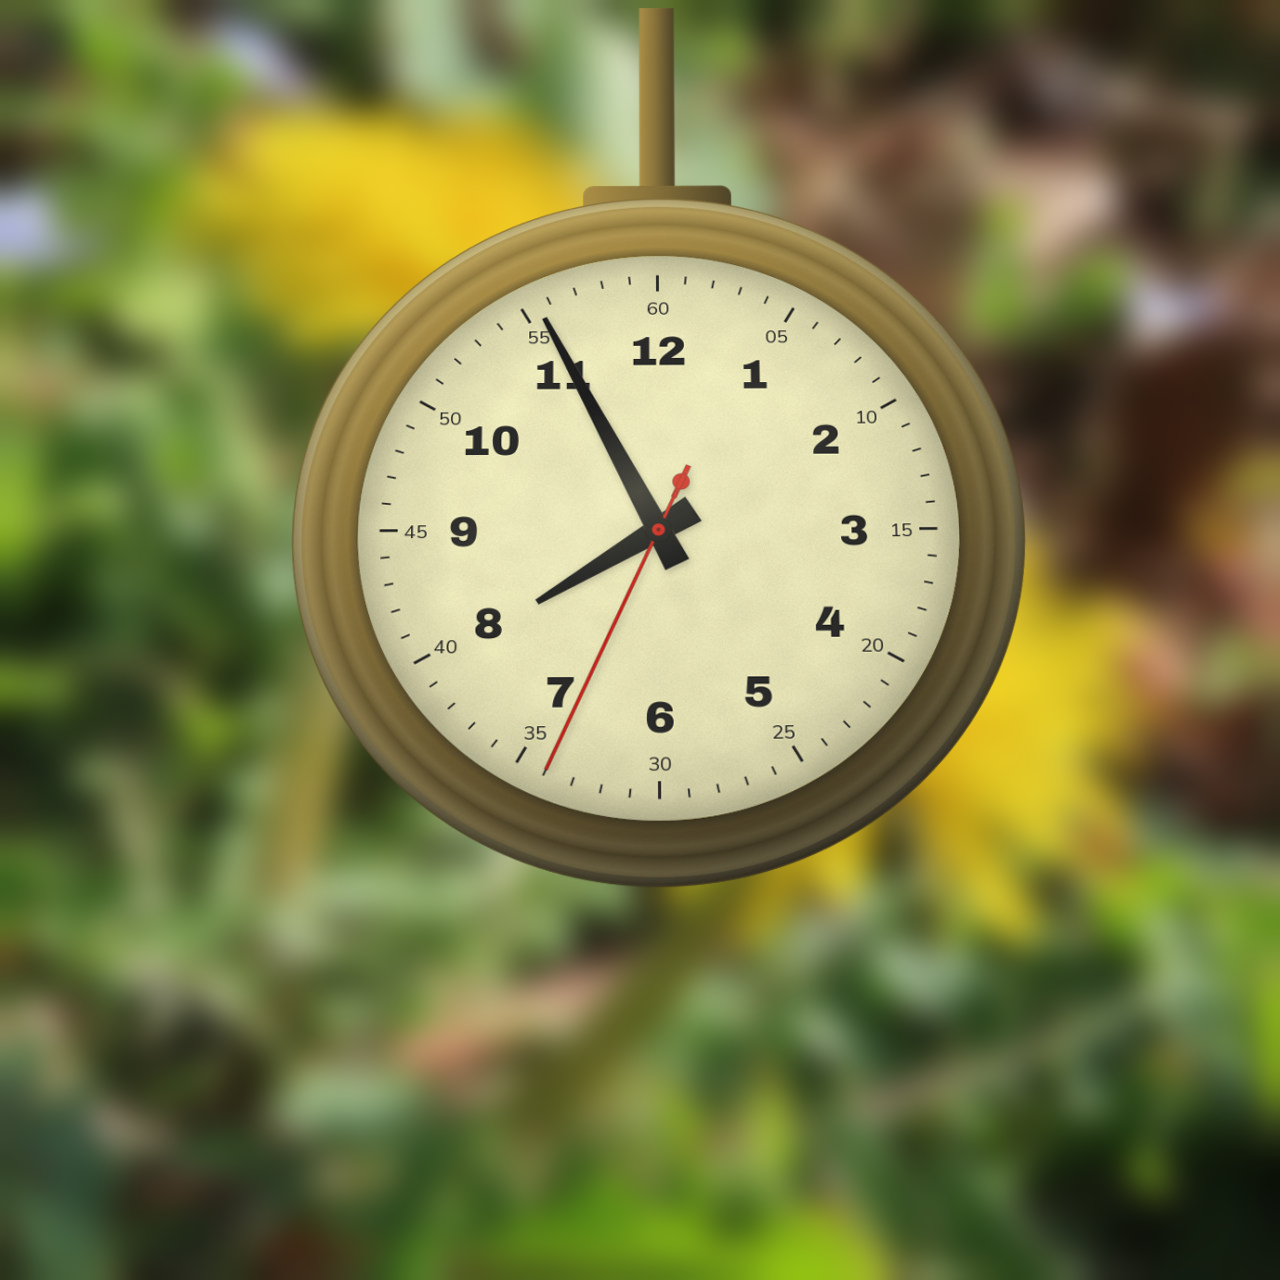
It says 7:55:34
